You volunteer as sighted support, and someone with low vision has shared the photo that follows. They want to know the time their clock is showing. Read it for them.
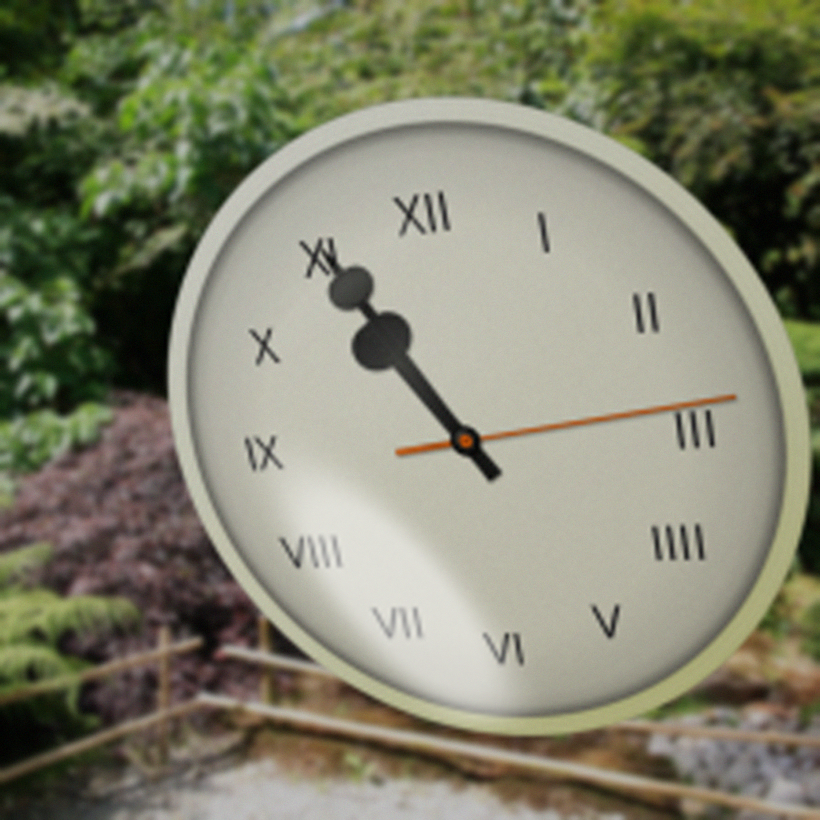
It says 10:55:14
